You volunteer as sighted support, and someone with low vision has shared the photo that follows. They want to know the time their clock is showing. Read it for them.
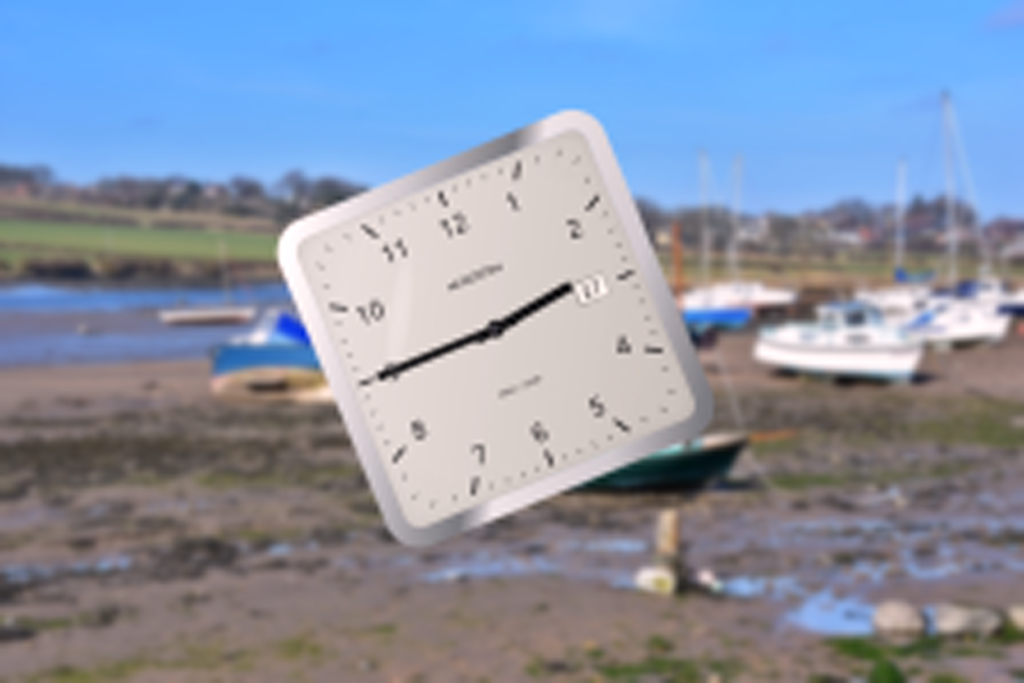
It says 2:45
